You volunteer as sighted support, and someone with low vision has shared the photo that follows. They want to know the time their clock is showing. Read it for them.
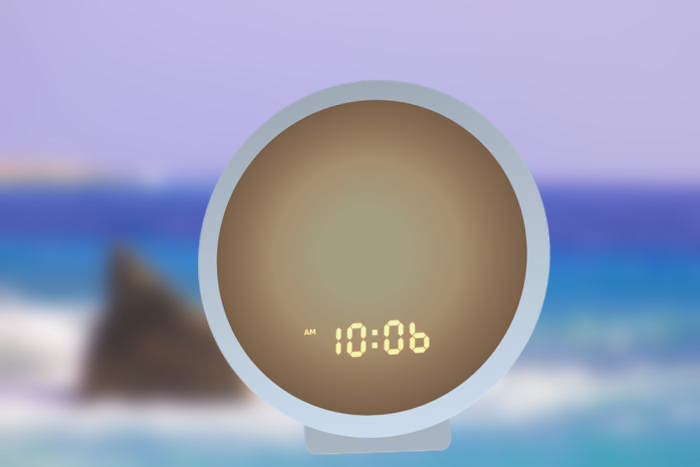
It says 10:06
